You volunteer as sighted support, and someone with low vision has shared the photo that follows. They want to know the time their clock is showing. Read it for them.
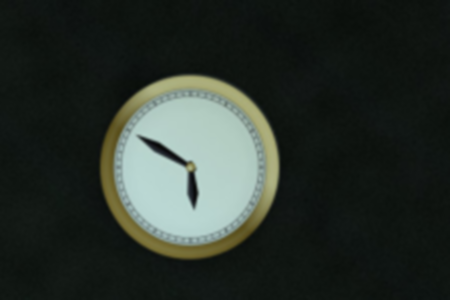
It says 5:50
